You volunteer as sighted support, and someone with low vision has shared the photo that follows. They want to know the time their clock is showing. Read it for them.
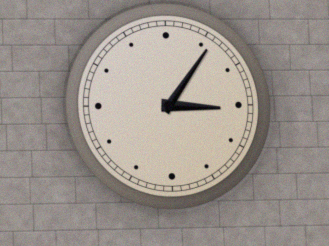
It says 3:06
